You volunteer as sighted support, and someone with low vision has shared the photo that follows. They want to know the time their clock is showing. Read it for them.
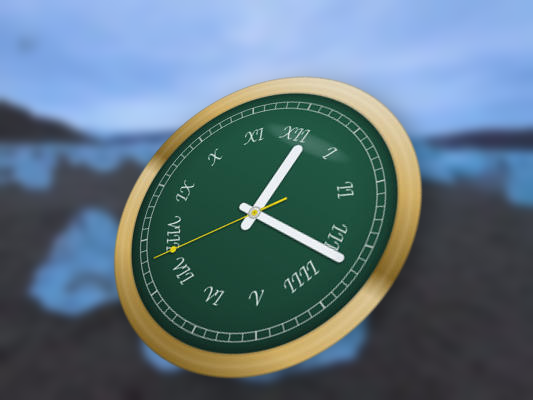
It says 12:16:38
